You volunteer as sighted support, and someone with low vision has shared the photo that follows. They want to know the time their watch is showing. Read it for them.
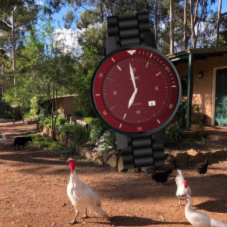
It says 6:59
